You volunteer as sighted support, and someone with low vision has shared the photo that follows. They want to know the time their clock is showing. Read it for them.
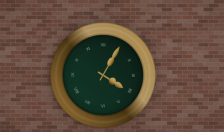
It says 4:05
